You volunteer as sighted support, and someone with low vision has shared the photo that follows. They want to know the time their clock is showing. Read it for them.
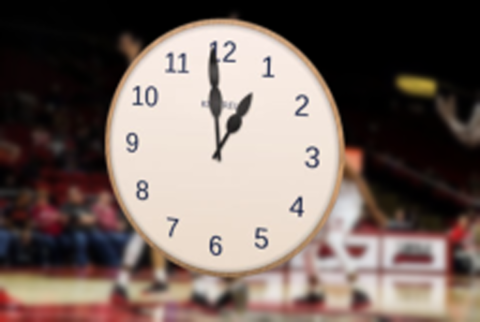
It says 12:59
